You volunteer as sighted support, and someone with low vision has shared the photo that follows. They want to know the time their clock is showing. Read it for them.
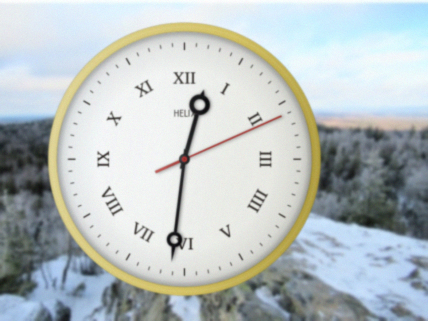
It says 12:31:11
